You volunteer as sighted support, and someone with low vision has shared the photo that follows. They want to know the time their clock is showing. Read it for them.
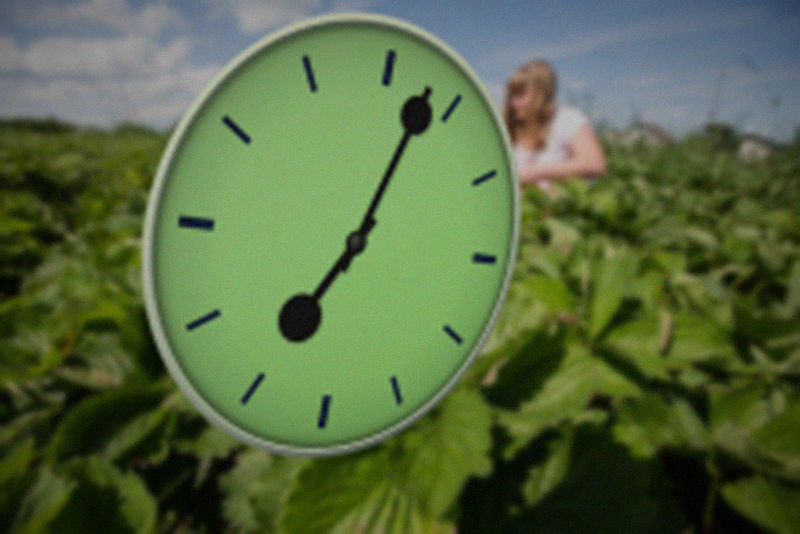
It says 7:03
